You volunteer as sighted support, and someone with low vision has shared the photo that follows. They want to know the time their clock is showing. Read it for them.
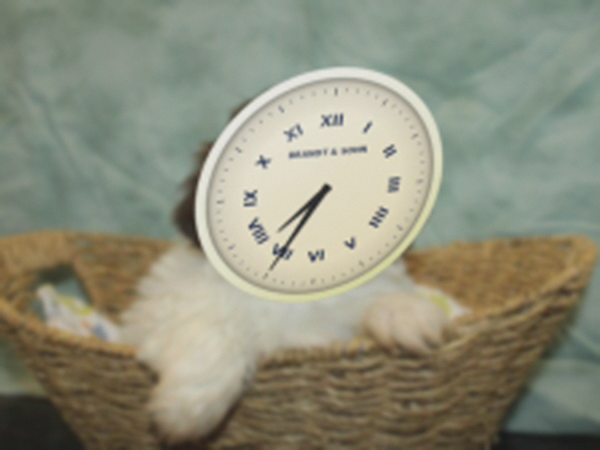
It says 7:35
